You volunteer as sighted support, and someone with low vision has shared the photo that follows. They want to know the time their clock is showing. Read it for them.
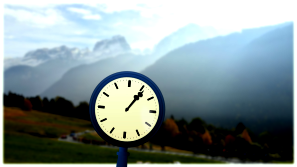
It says 1:06
